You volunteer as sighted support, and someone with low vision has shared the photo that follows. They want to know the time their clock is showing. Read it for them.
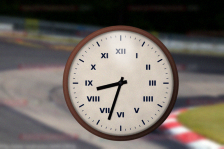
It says 8:33
